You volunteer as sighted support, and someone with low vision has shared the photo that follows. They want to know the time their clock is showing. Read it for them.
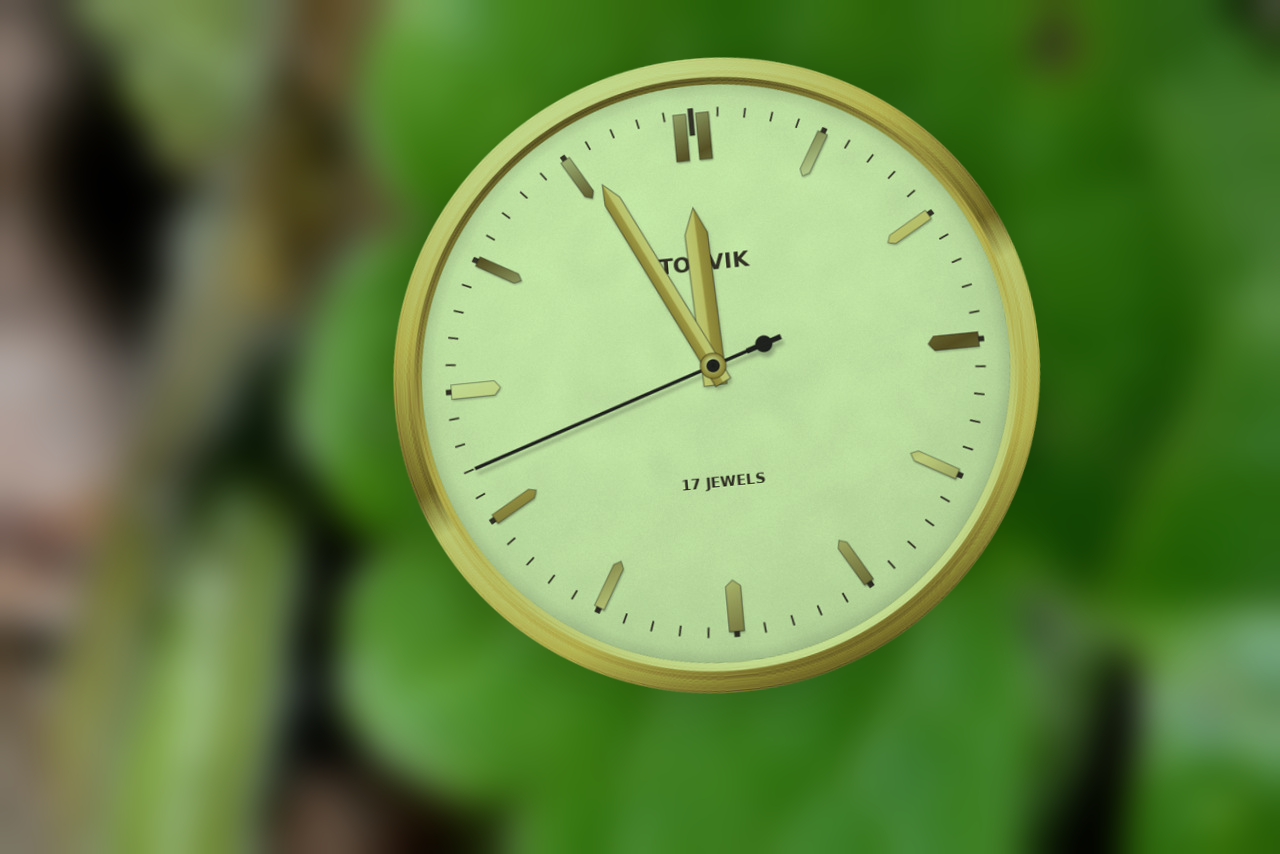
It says 11:55:42
